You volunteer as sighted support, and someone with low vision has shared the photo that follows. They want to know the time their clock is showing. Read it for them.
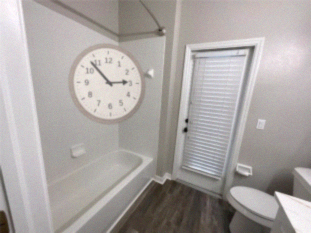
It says 2:53
